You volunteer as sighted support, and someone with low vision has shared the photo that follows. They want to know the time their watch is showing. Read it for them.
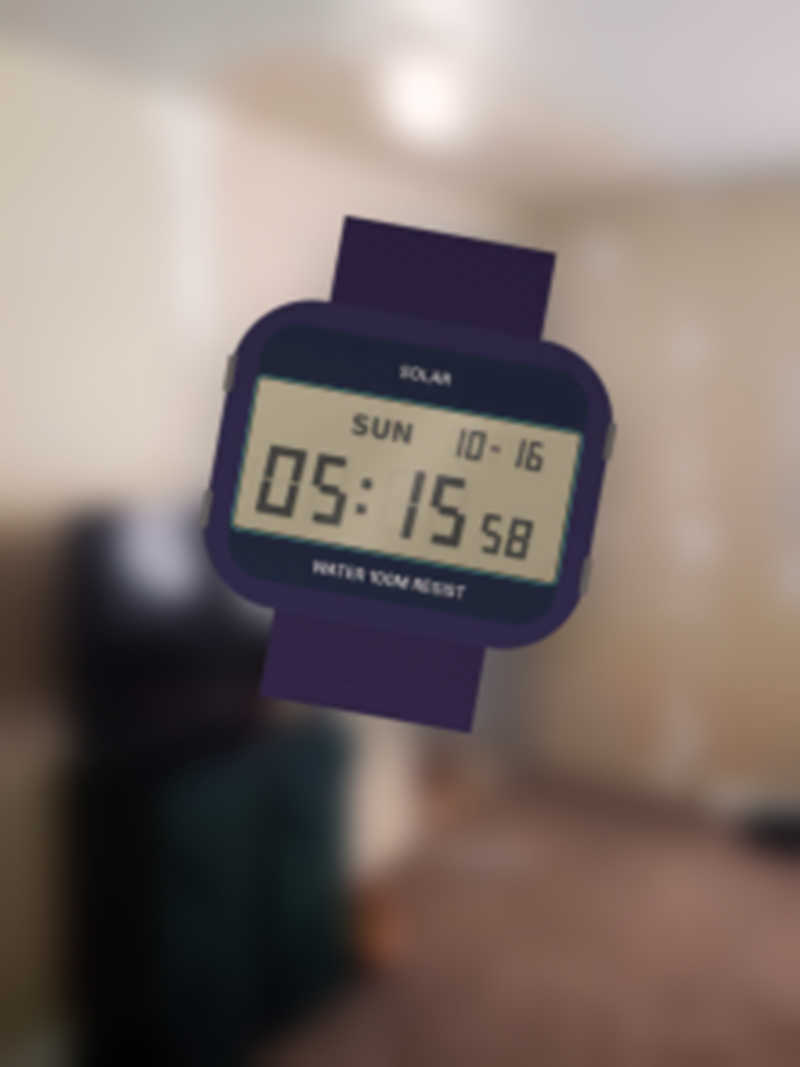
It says 5:15:58
